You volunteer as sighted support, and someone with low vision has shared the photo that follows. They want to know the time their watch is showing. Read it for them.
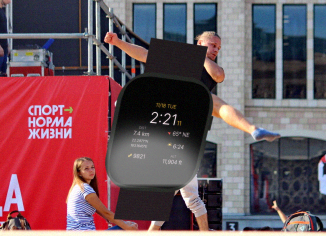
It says 2:21
